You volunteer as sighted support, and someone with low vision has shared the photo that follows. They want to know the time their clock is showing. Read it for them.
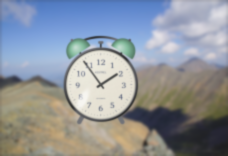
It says 1:54
